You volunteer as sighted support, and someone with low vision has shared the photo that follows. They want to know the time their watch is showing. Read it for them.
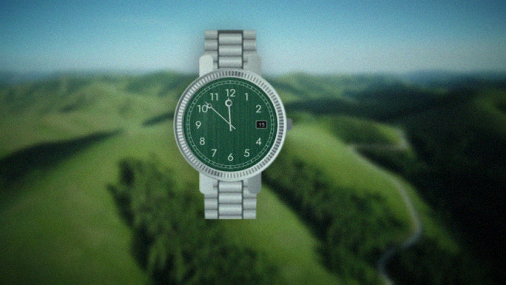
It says 11:52
